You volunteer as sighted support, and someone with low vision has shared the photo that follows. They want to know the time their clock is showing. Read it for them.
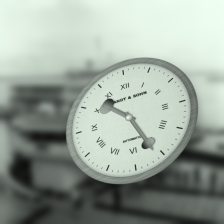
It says 10:26
